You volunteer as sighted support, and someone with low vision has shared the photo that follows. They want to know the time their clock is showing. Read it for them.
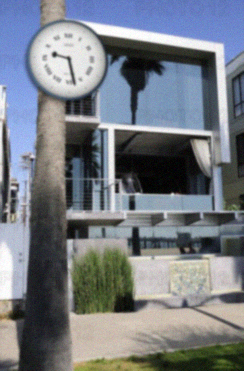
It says 9:28
